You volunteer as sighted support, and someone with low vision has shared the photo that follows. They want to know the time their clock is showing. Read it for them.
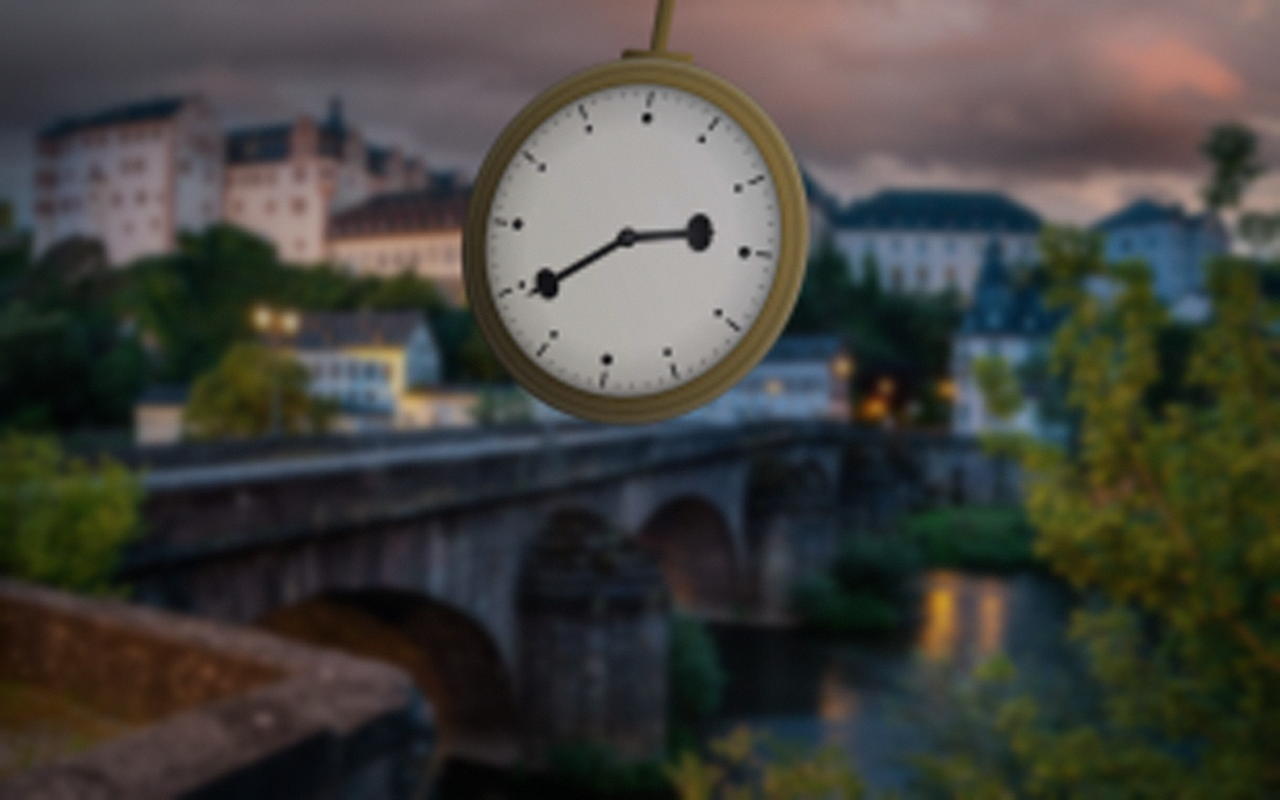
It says 2:39
